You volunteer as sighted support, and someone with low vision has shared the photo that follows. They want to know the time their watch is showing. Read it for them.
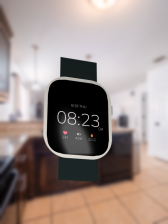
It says 8:23
